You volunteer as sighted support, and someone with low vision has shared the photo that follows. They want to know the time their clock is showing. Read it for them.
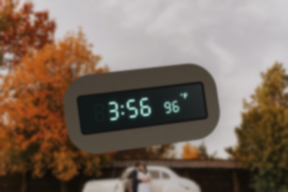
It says 3:56
